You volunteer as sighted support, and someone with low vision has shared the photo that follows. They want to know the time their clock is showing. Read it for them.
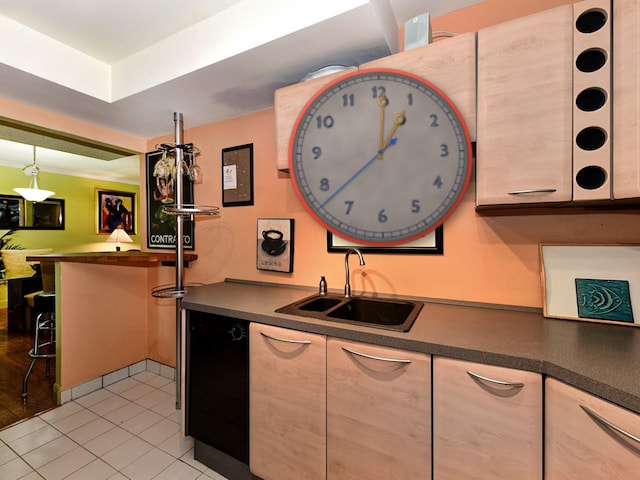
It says 1:00:38
